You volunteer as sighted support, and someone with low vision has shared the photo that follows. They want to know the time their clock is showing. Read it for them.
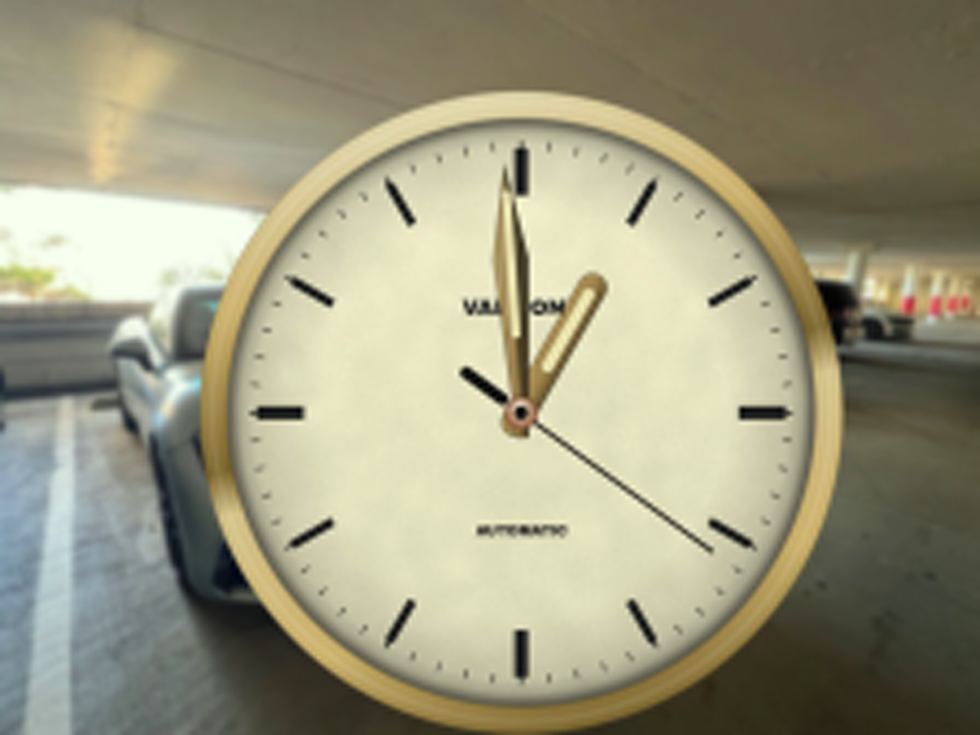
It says 12:59:21
